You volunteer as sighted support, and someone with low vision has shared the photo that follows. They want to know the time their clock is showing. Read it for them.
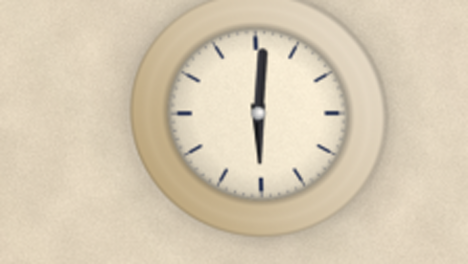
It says 6:01
